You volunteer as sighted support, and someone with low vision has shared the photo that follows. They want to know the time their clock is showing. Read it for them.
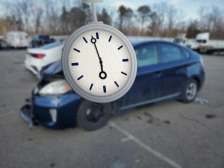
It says 5:58
